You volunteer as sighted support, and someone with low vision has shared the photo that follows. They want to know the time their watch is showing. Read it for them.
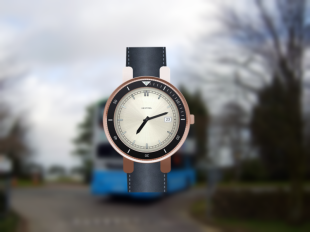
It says 7:12
